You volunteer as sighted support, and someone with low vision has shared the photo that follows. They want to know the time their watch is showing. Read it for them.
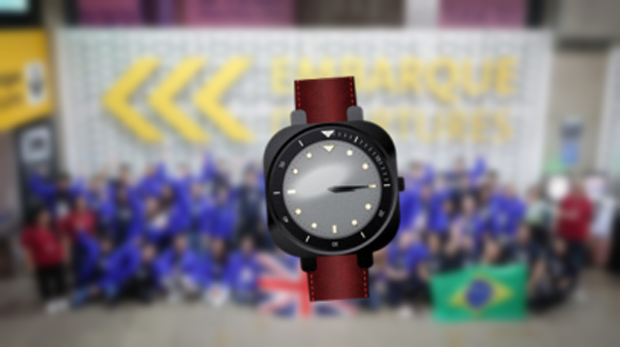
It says 3:15
